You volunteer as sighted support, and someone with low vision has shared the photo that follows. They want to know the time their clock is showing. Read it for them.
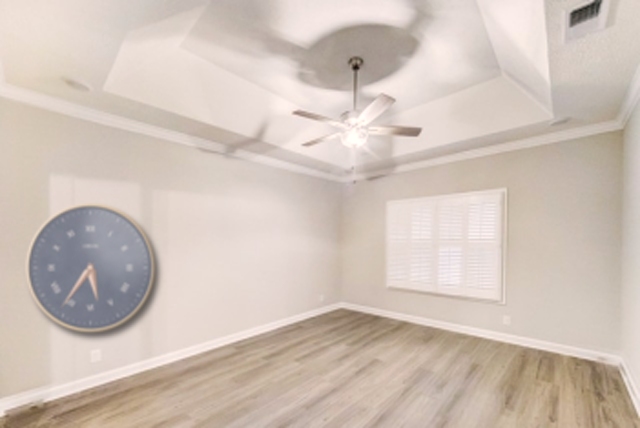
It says 5:36
